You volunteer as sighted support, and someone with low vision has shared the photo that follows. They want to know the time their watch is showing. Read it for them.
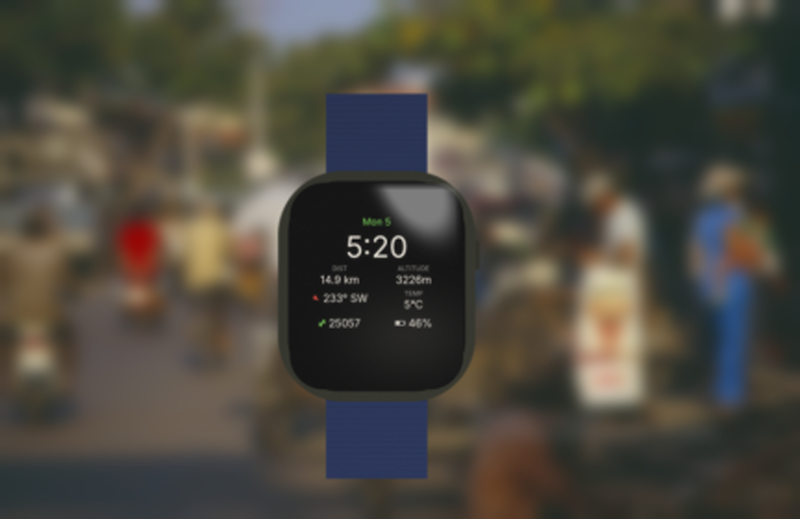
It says 5:20
